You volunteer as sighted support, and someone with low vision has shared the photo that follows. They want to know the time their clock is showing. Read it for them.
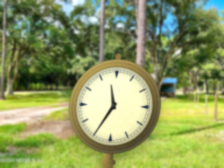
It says 11:35
